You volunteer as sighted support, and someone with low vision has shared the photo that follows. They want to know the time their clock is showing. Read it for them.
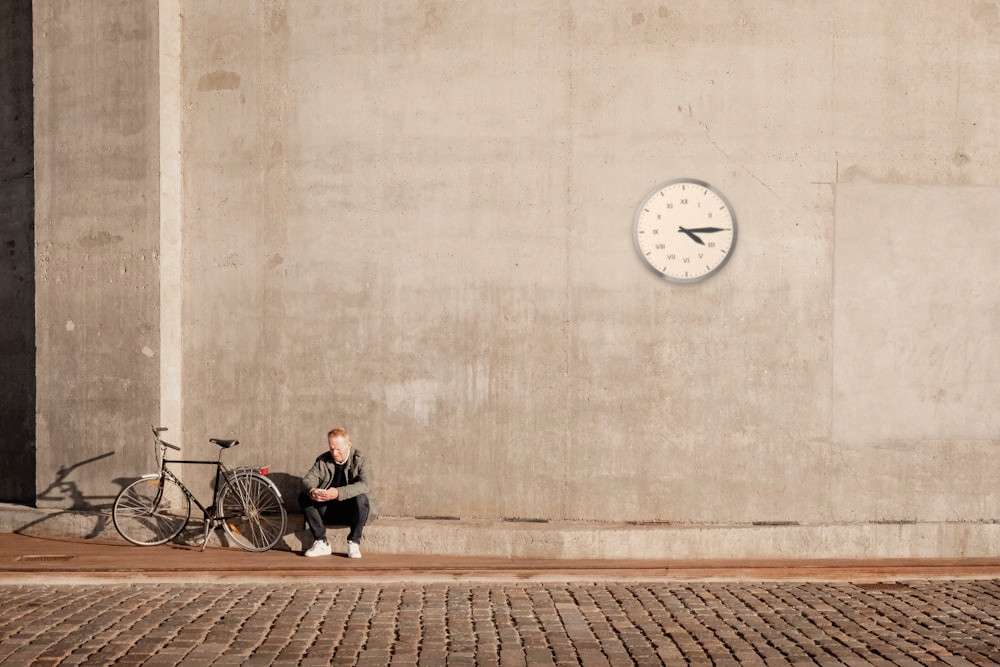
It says 4:15
